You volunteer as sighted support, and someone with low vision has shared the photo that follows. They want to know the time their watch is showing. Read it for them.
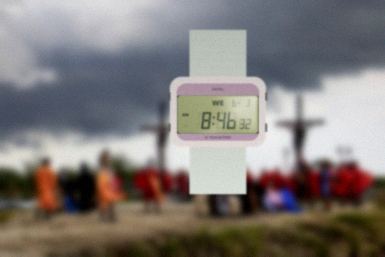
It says 8:46:32
